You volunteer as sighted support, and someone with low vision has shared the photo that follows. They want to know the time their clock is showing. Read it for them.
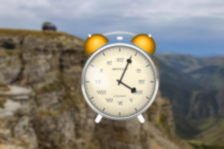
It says 4:04
